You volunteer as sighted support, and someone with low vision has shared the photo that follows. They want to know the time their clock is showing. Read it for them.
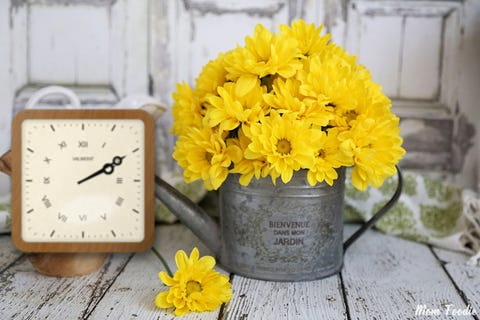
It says 2:10
